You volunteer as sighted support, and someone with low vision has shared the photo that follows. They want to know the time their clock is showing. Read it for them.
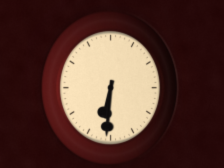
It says 6:31
